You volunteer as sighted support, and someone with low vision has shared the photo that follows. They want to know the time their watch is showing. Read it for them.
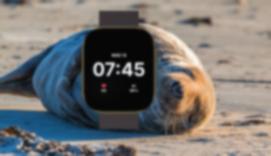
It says 7:45
